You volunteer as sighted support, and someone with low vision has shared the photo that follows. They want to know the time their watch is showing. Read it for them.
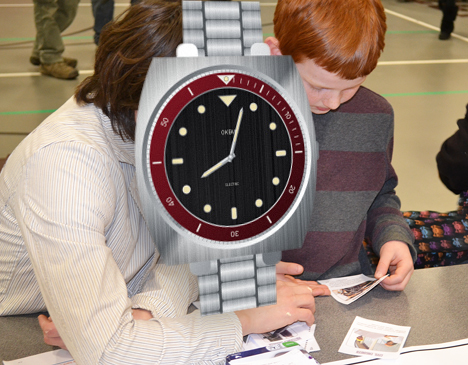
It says 8:03
